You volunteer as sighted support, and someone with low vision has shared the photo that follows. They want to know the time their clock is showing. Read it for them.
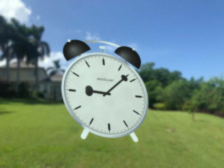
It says 9:08
